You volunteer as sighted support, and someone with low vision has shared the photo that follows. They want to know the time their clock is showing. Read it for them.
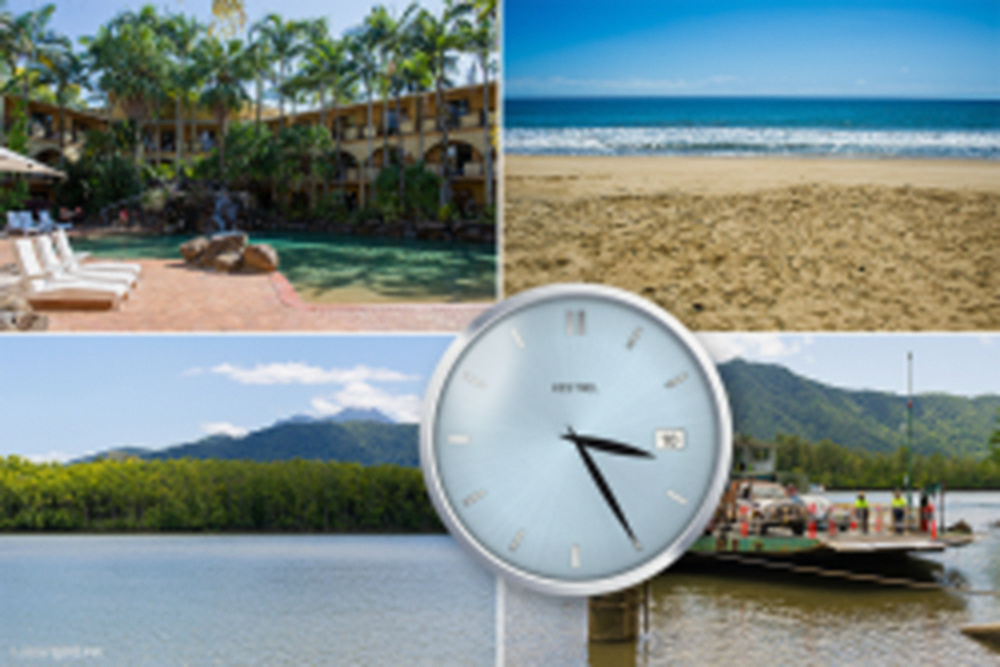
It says 3:25
